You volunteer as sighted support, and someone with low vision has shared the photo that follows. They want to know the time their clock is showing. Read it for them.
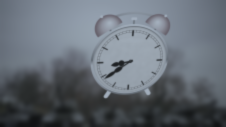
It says 8:39
